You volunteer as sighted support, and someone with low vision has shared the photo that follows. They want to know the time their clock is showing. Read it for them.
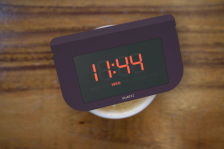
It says 11:44
